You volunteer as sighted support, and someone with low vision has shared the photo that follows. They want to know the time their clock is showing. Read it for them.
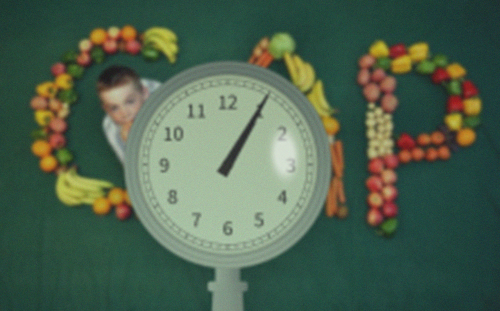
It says 1:05
